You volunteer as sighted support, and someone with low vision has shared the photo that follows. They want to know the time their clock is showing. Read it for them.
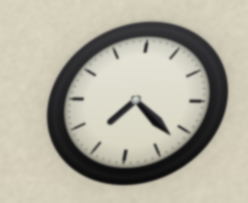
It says 7:22
